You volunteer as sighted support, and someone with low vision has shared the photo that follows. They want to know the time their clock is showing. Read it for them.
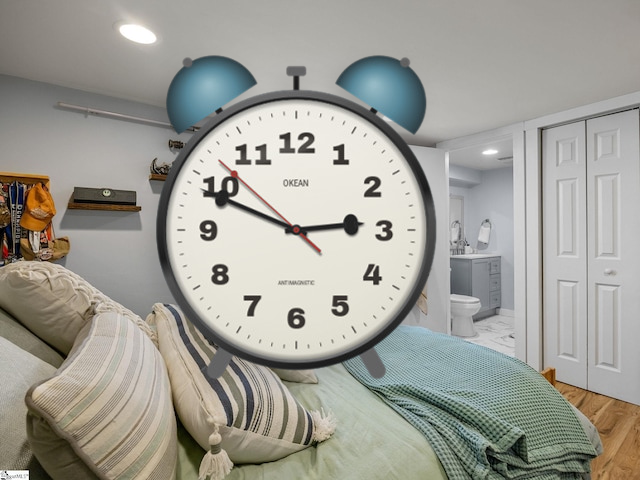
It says 2:48:52
